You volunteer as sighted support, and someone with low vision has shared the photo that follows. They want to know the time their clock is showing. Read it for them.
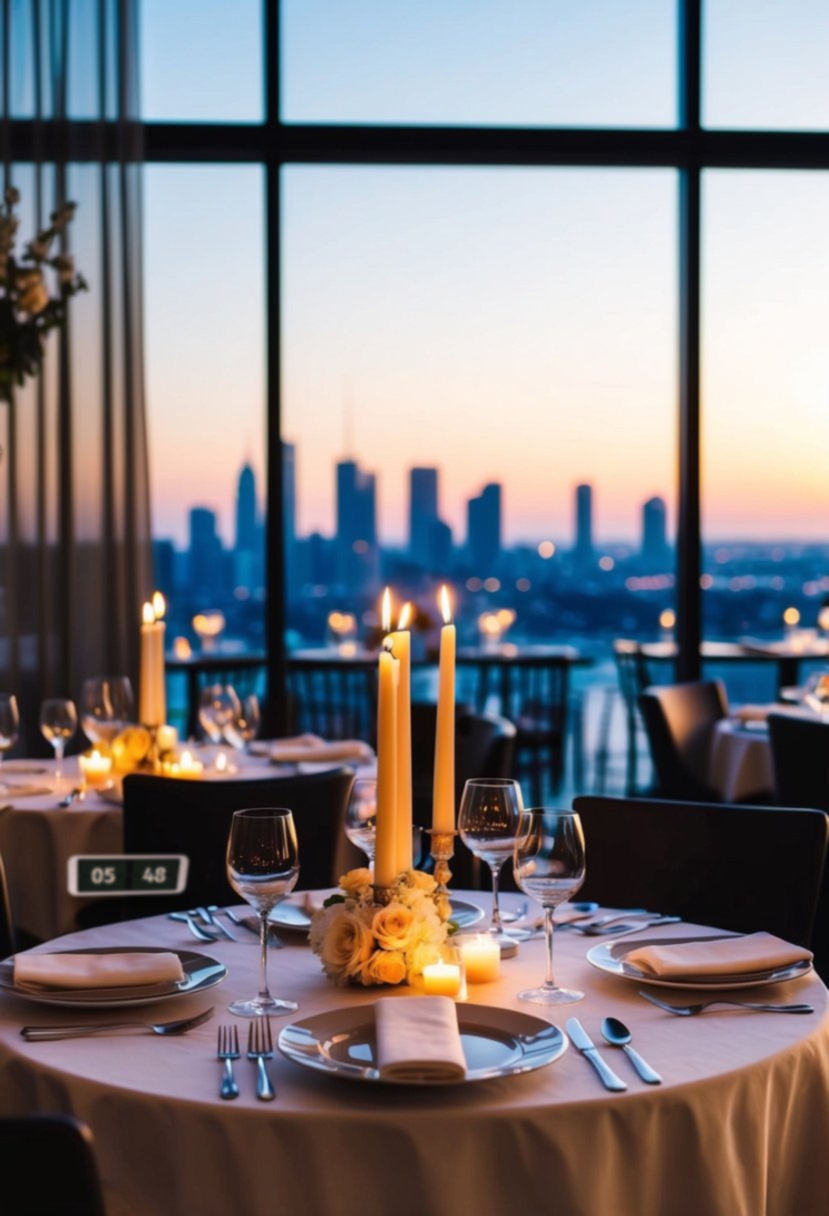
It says 5:48
